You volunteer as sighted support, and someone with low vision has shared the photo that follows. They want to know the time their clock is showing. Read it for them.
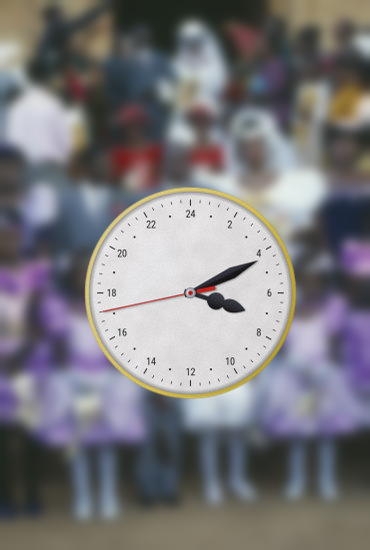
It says 7:10:43
